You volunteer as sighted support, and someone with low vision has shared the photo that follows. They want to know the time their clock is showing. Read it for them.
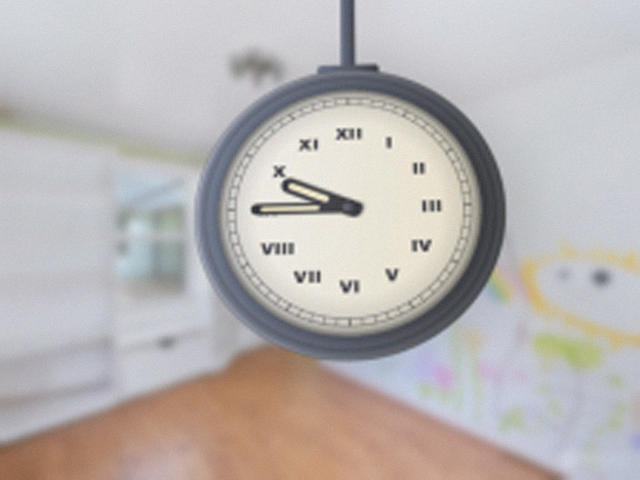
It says 9:45
